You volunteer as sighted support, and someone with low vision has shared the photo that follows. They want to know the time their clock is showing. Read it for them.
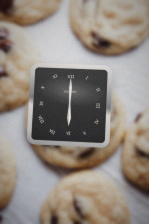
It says 6:00
